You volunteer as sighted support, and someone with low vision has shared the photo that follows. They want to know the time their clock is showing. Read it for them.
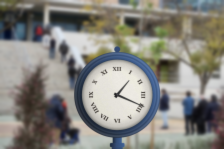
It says 1:19
